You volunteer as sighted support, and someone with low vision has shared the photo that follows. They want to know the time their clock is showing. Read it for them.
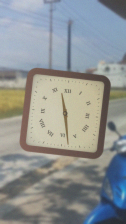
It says 11:28
